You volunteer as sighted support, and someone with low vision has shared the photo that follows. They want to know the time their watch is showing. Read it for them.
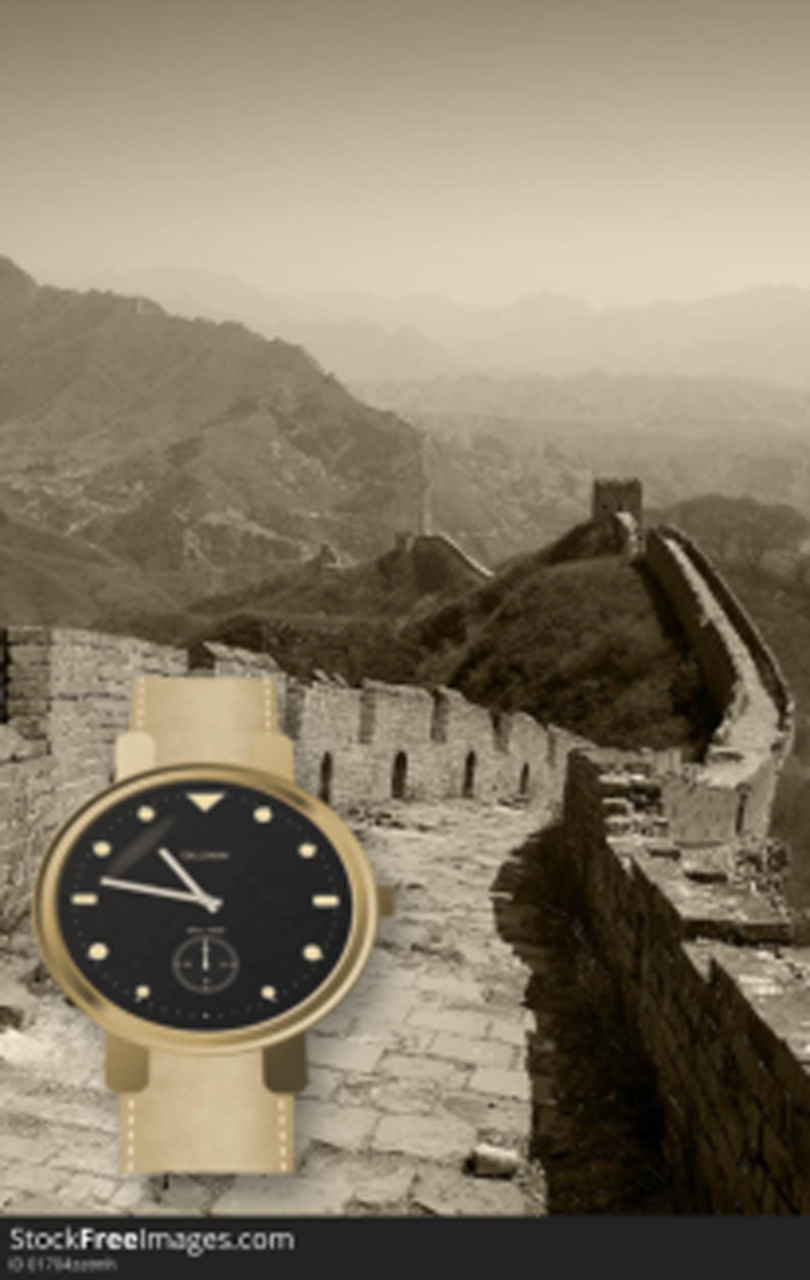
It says 10:47
